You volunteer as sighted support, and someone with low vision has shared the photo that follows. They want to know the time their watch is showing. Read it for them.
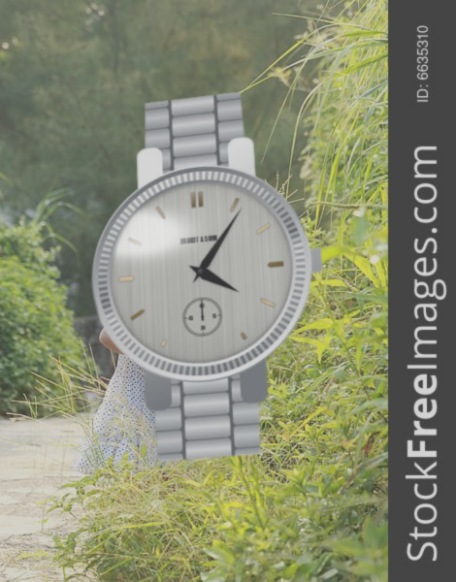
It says 4:06
